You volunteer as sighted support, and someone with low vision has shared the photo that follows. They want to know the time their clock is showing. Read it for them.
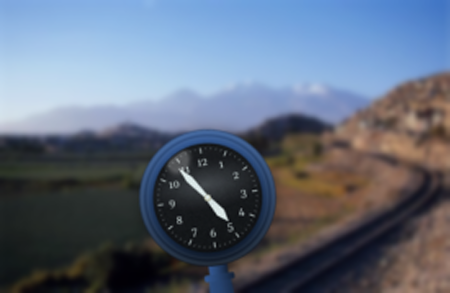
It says 4:54
